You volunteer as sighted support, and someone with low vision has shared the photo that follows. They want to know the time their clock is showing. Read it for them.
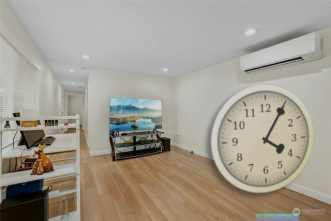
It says 4:05
